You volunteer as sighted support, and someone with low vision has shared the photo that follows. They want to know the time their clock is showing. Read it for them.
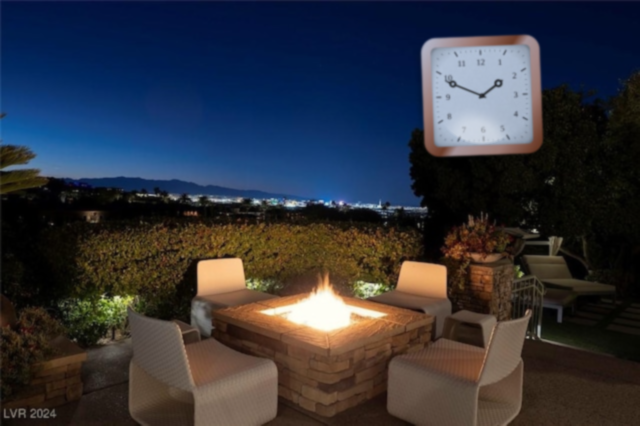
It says 1:49
